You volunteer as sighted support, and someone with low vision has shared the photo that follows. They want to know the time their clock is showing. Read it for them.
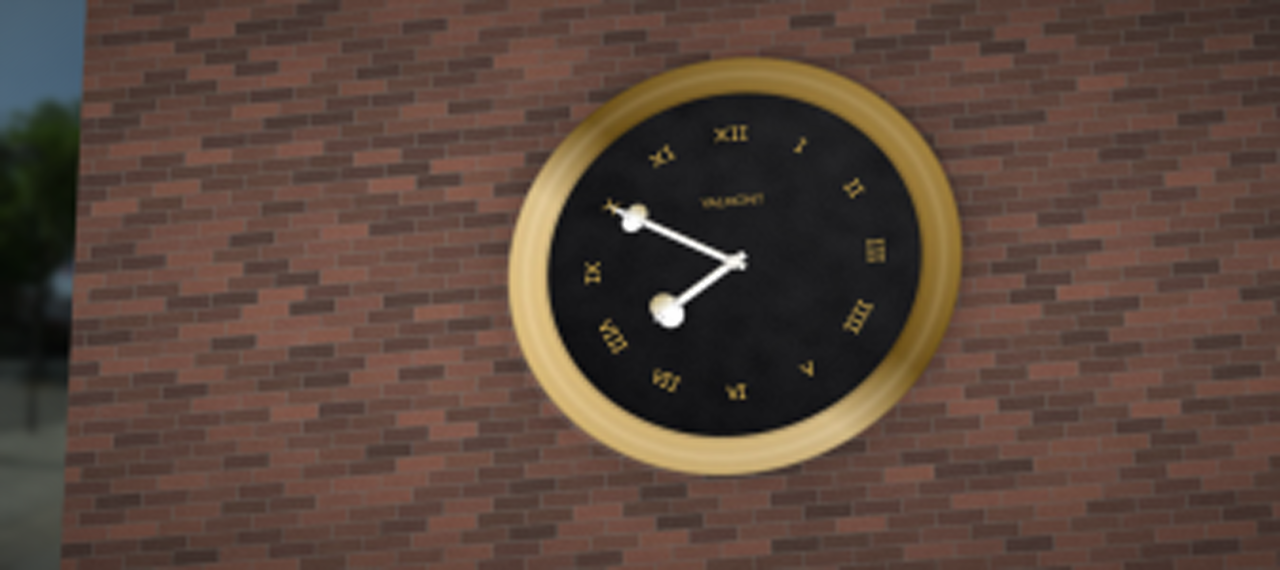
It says 7:50
